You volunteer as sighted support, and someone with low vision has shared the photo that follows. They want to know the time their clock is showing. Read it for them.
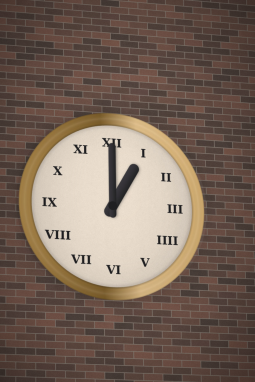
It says 1:00
